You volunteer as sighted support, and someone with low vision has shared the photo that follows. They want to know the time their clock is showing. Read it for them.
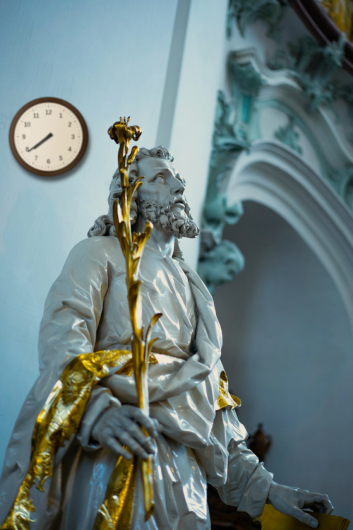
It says 7:39
